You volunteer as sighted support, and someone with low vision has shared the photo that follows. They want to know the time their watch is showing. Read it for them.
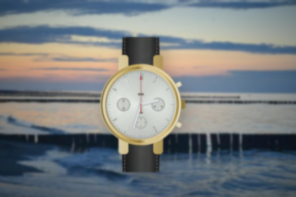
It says 2:33
